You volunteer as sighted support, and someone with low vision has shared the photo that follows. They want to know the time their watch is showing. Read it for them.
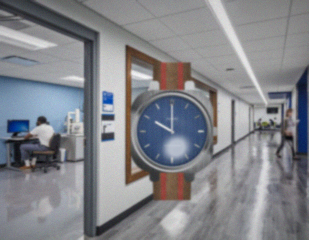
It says 10:00
